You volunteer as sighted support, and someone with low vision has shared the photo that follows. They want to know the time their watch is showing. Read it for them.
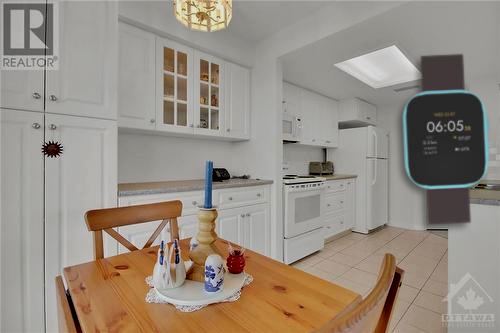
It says 6:05
